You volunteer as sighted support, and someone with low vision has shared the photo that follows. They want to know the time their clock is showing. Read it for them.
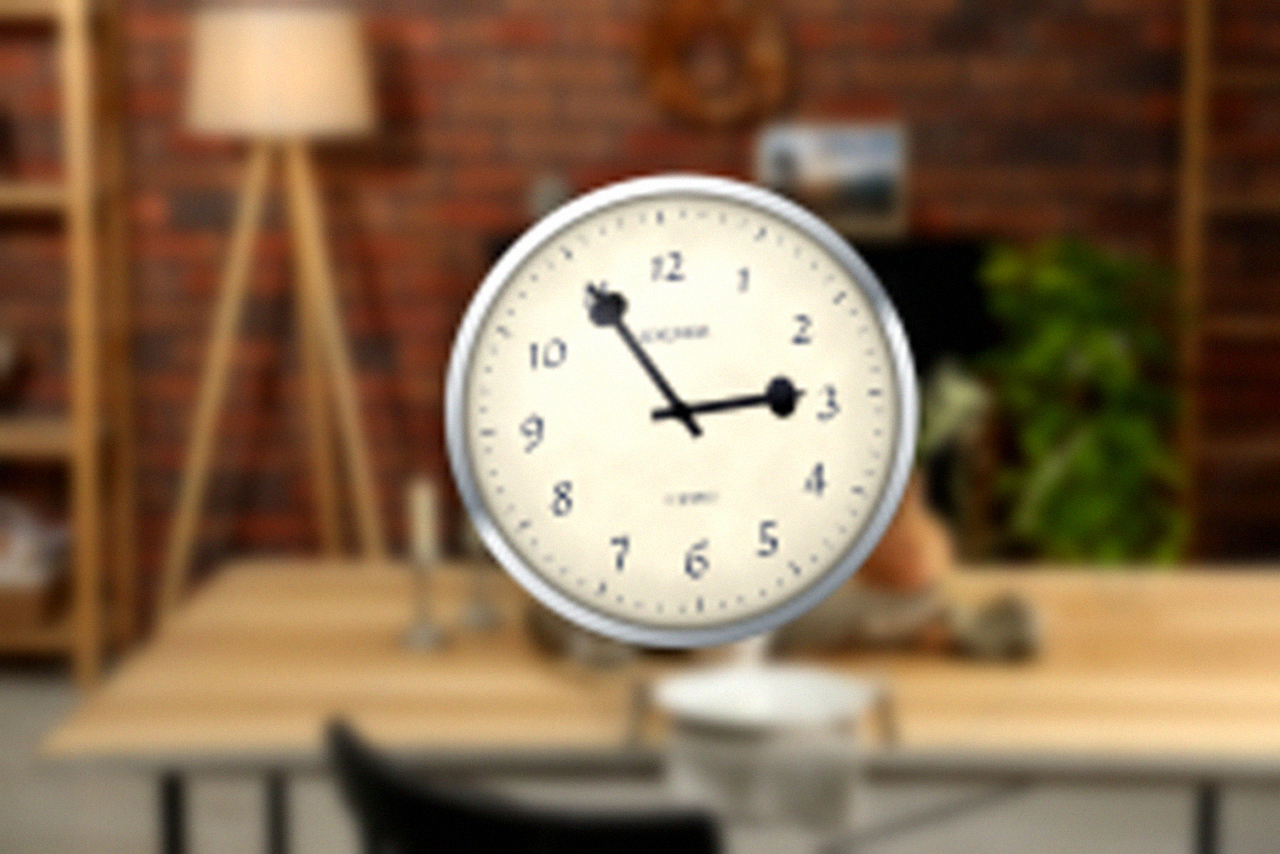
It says 2:55
